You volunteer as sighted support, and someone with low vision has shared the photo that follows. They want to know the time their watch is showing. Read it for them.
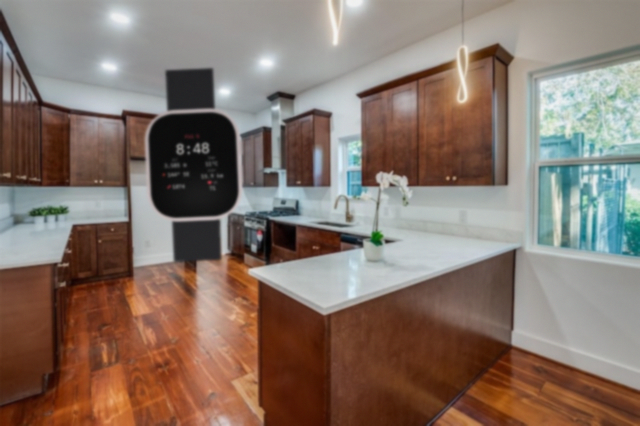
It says 8:48
